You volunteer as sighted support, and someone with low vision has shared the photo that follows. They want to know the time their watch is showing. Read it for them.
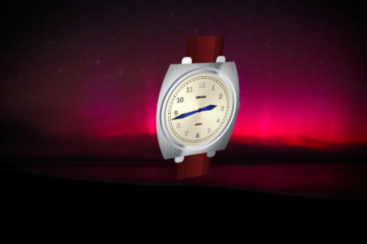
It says 2:43
